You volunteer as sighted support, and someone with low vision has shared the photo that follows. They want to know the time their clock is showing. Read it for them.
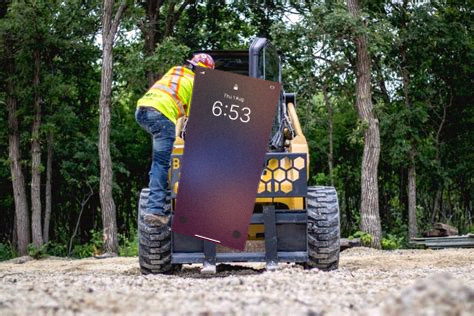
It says 6:53
